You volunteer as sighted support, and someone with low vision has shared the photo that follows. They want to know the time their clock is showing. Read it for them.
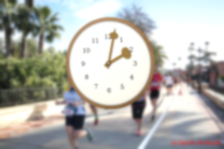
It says 2:02
